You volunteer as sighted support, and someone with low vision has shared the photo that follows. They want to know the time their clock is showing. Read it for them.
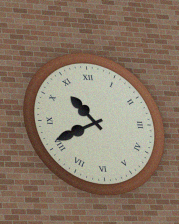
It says 10:41
